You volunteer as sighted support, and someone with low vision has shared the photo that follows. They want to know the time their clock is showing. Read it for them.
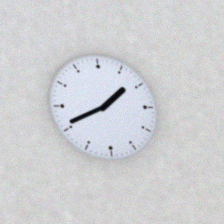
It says 1:41
